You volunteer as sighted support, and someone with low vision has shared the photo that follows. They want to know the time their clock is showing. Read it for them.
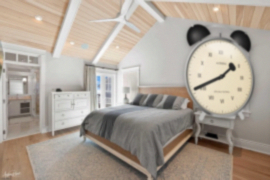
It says 1:41
